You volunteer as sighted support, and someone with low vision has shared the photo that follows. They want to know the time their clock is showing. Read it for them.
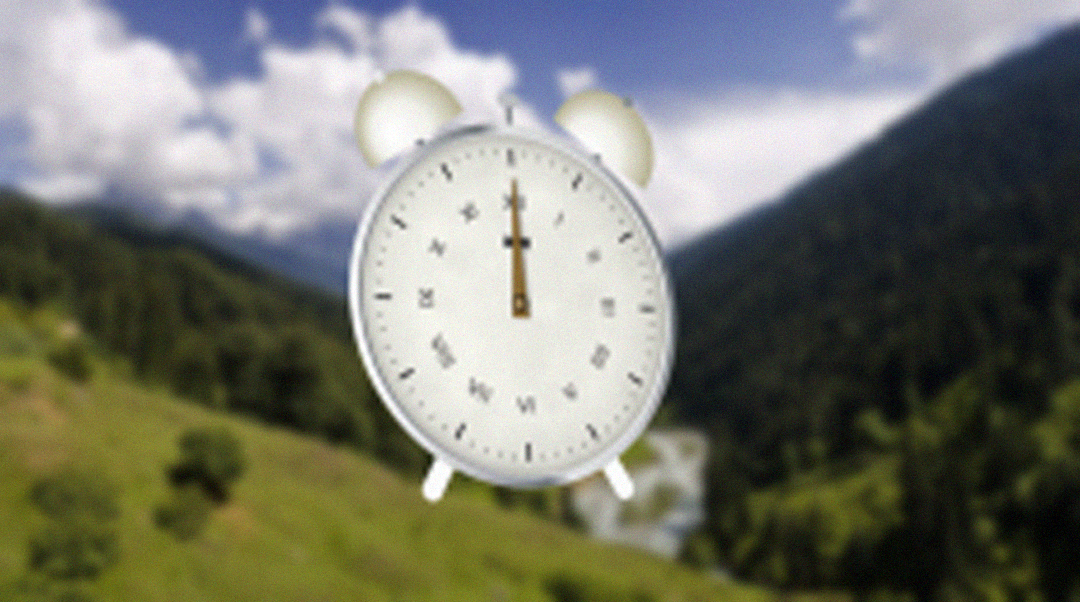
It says 12:00
